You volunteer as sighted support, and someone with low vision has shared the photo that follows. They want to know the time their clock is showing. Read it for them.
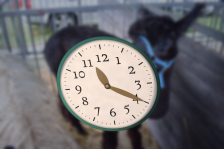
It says 11:20
